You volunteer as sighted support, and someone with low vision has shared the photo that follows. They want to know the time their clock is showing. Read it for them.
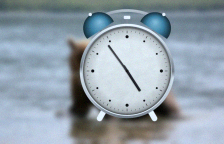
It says 4:54
